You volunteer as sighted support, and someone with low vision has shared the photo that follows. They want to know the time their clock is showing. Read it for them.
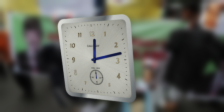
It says 12:13
